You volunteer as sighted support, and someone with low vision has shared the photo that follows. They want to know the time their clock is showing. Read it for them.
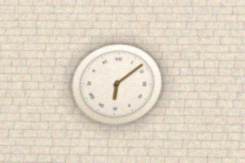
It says 6:08
